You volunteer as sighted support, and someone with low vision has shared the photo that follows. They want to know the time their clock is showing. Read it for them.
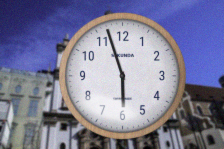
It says 5:57
